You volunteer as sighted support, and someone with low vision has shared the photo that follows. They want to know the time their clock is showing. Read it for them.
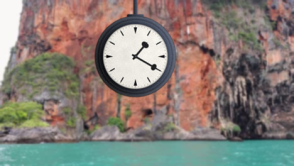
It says 1:20
